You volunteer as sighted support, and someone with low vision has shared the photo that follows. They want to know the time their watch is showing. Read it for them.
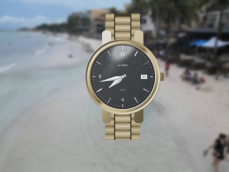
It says 7:43
